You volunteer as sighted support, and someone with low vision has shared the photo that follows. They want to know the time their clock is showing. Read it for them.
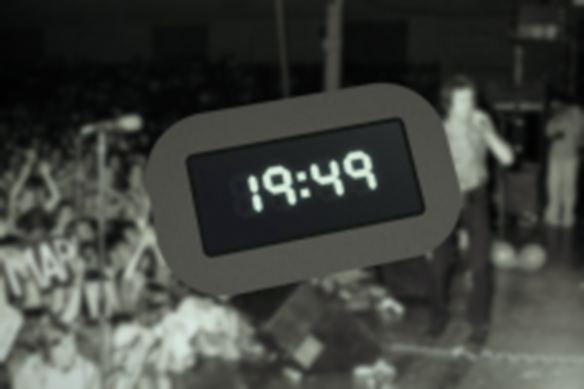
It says 19:49
